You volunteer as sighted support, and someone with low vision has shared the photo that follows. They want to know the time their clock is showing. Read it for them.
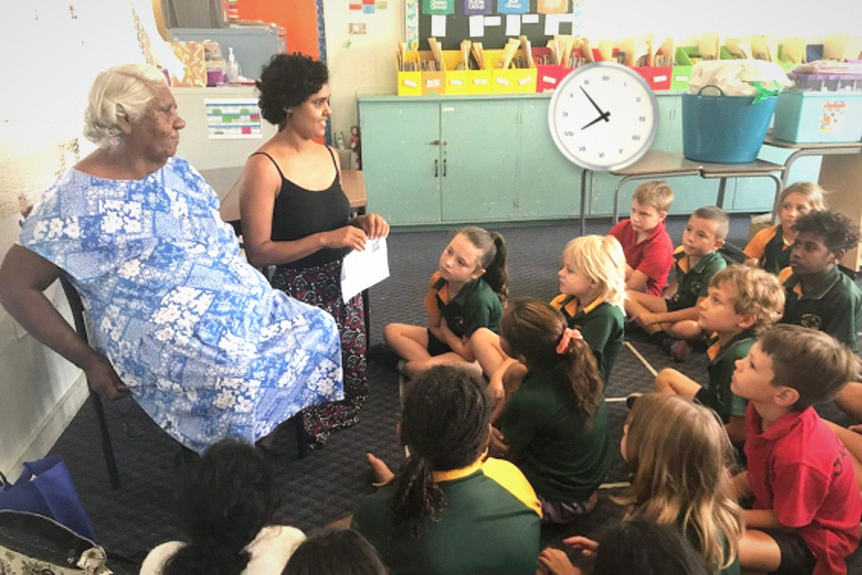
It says 7:53
